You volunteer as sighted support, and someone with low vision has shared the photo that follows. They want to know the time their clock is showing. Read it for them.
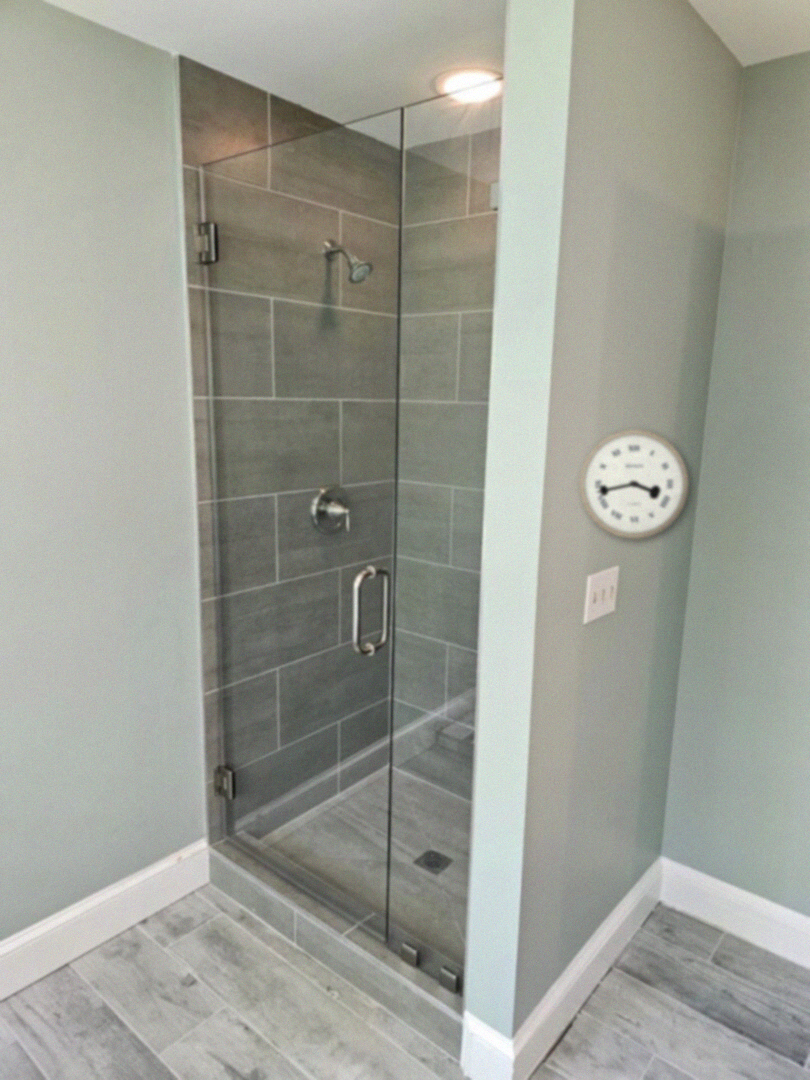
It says 3:43
